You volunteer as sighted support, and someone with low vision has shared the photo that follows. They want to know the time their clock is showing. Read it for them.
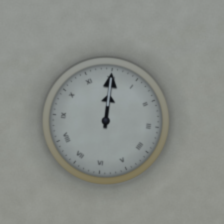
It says 12:00
